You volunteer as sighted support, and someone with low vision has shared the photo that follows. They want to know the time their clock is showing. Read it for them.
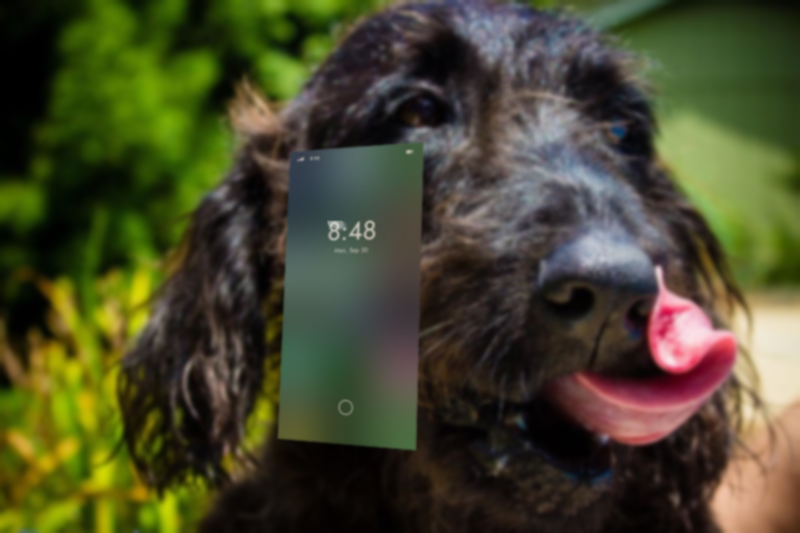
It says 8:48
